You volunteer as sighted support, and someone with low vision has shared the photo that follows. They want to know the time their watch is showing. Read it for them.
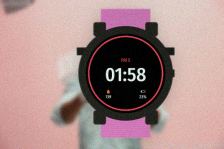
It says 1:58
